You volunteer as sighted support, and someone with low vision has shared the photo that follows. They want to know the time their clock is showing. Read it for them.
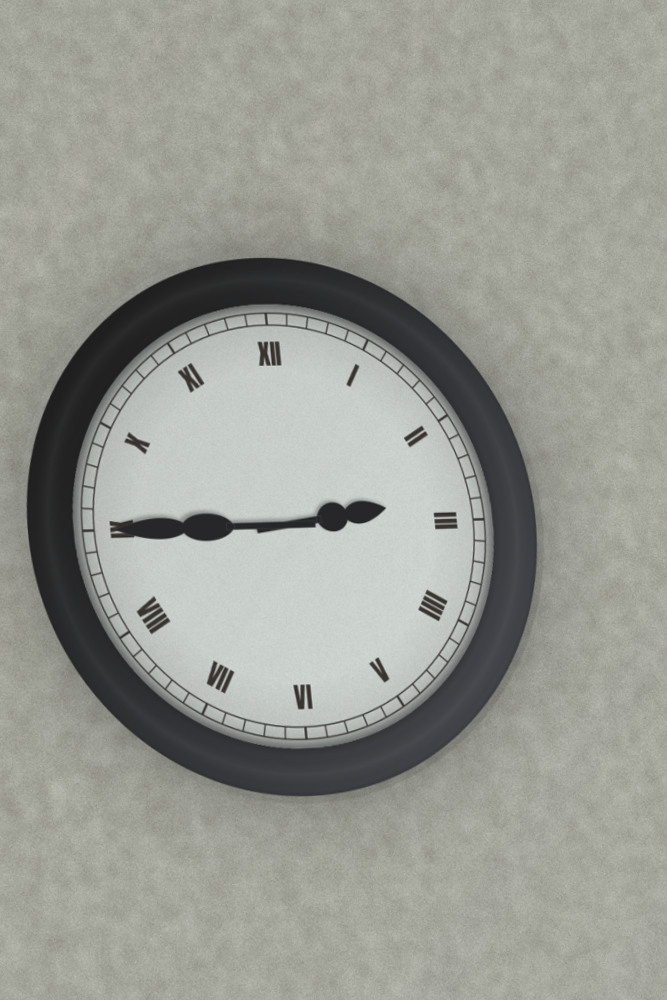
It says 2:45
